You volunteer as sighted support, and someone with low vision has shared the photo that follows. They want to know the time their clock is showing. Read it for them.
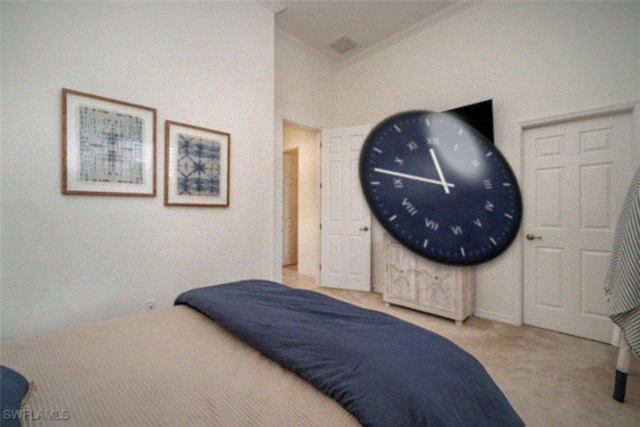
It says 11:47
